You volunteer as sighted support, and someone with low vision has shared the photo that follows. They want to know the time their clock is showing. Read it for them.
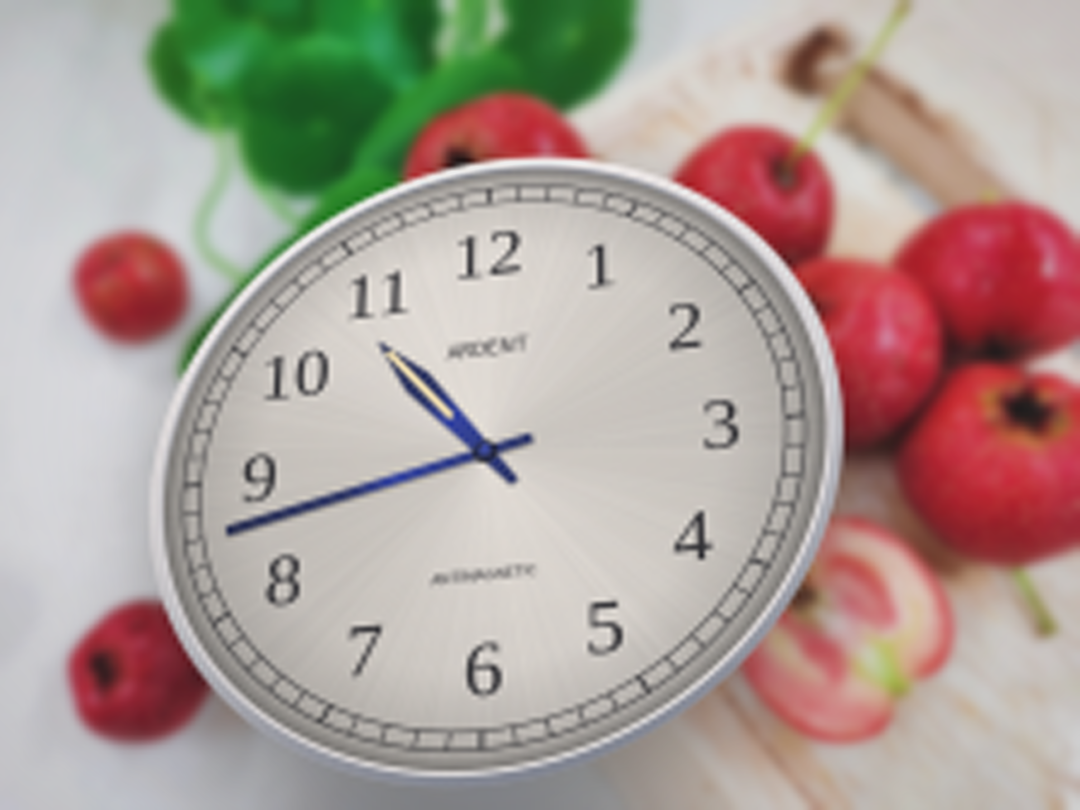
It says 10:43
